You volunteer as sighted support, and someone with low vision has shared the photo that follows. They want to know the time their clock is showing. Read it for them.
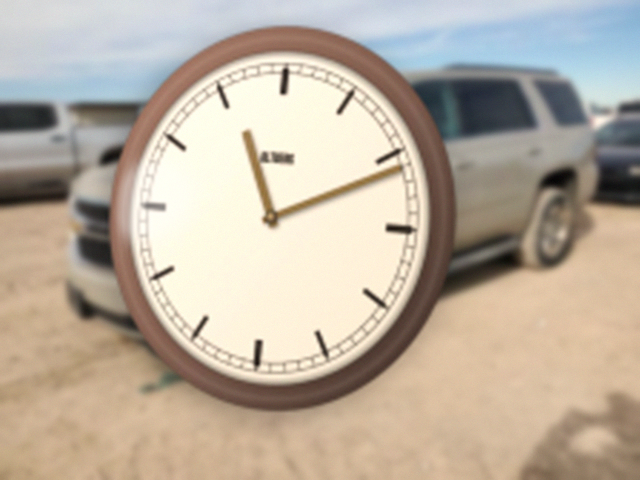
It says 11:11
